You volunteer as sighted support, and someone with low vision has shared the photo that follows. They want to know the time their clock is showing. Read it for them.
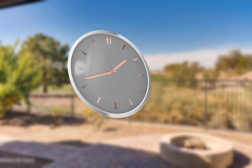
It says 1:42
